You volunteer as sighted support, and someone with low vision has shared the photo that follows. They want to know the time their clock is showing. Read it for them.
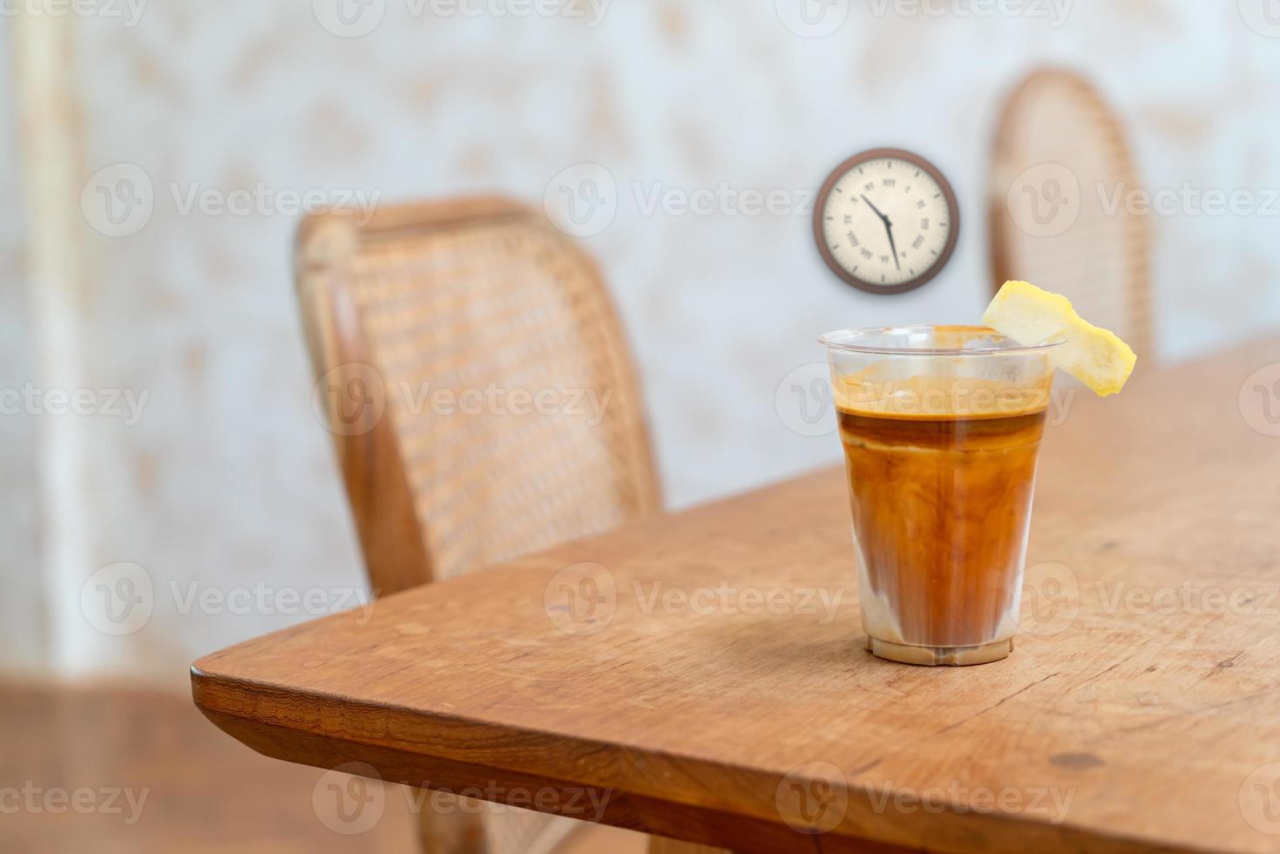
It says 10:27
